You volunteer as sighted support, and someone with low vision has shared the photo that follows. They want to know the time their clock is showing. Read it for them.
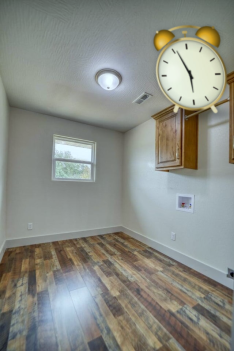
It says 5:56
